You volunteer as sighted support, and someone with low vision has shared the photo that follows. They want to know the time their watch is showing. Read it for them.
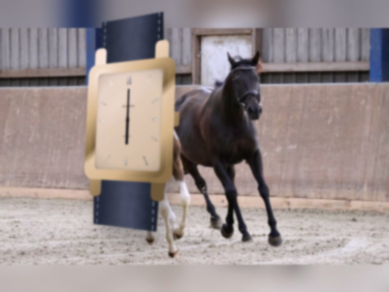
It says 6:00
